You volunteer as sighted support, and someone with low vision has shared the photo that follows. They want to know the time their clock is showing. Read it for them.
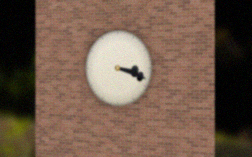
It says 3:18
